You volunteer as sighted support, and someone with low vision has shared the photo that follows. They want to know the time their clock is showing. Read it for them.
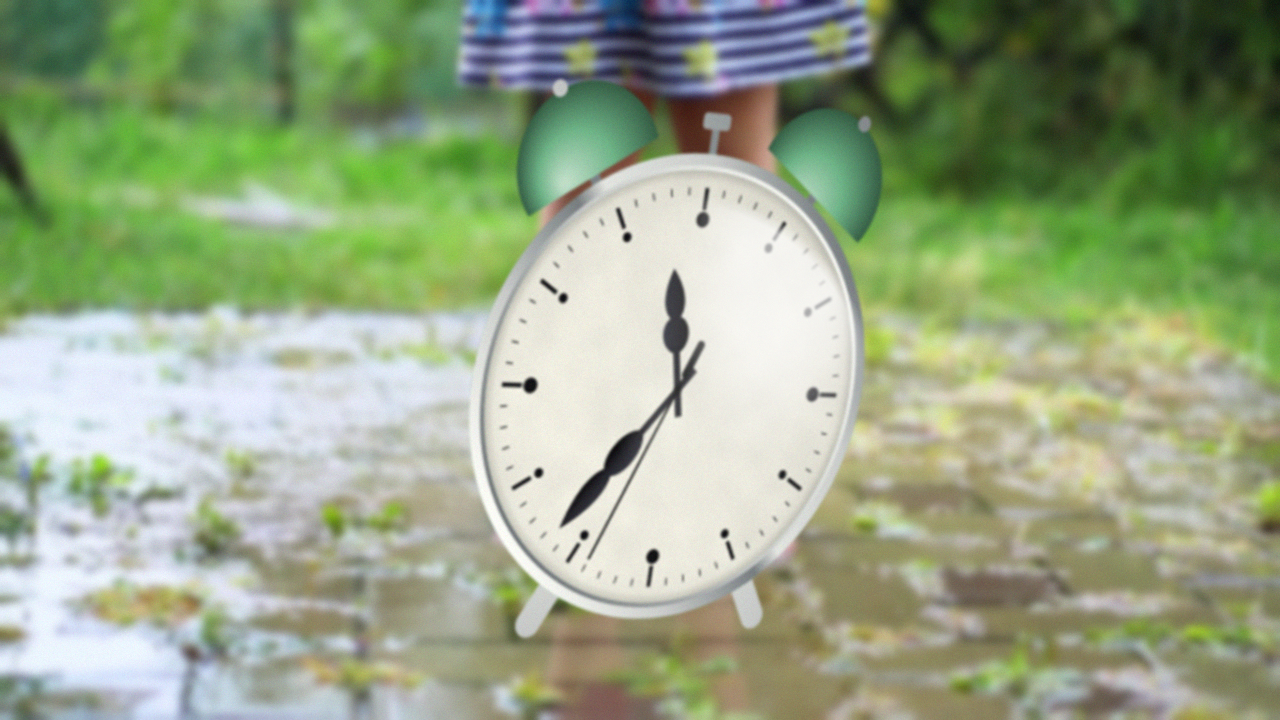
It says 11:36:34
